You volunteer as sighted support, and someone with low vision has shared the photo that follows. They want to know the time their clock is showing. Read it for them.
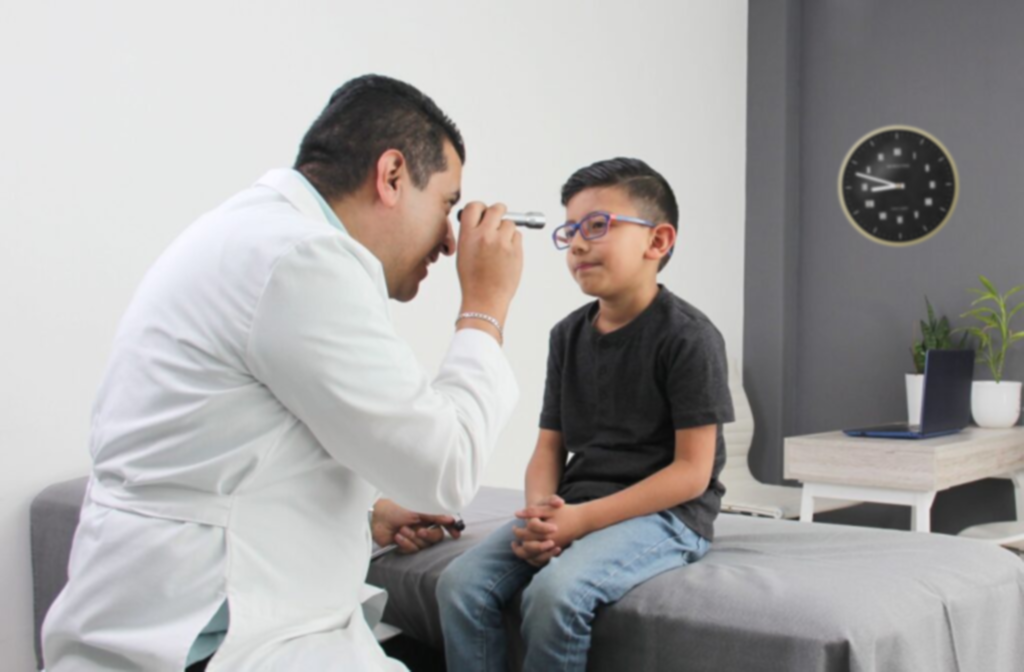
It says 8:48
